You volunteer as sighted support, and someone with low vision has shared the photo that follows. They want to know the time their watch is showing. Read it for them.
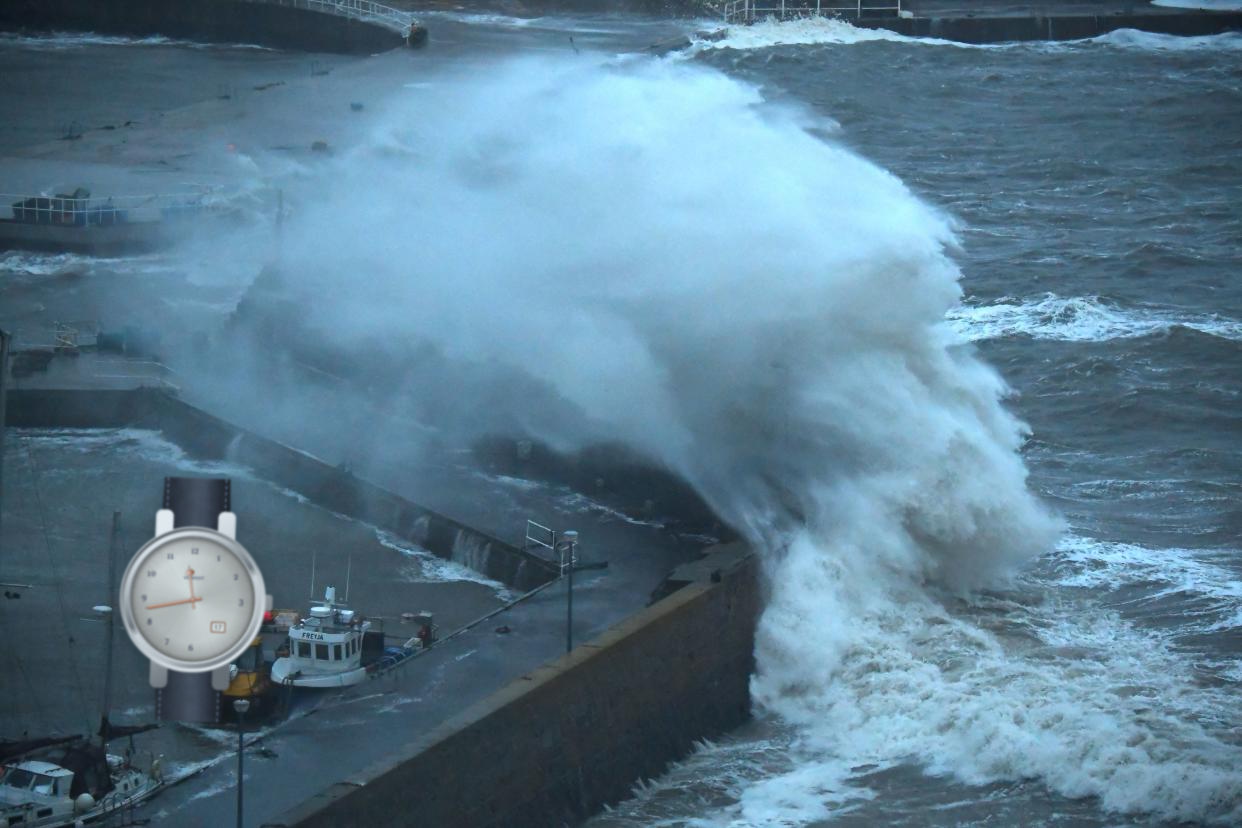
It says 11:43
